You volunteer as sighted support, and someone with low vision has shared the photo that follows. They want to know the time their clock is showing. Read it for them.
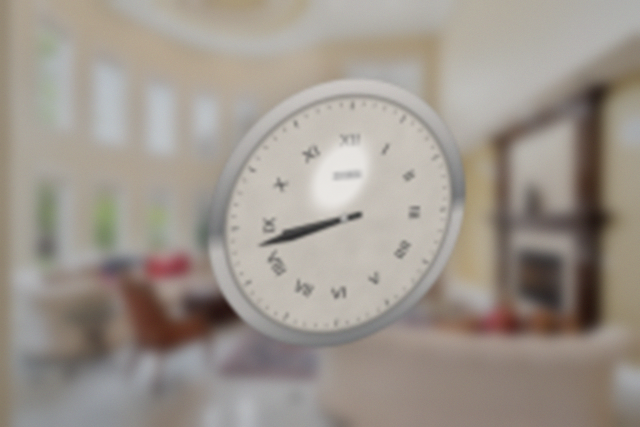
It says 8:43
